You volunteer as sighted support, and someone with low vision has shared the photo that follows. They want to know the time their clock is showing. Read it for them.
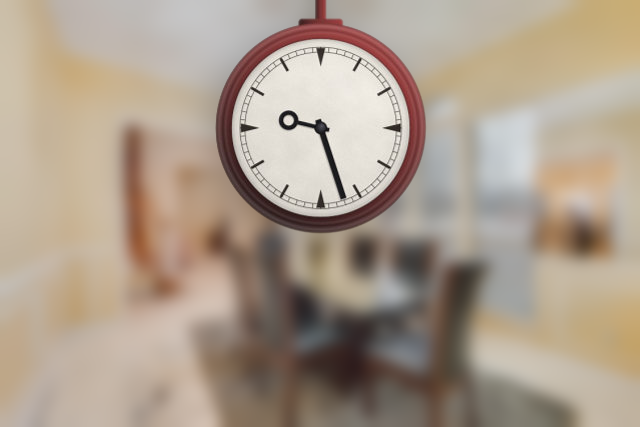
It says 9:27
